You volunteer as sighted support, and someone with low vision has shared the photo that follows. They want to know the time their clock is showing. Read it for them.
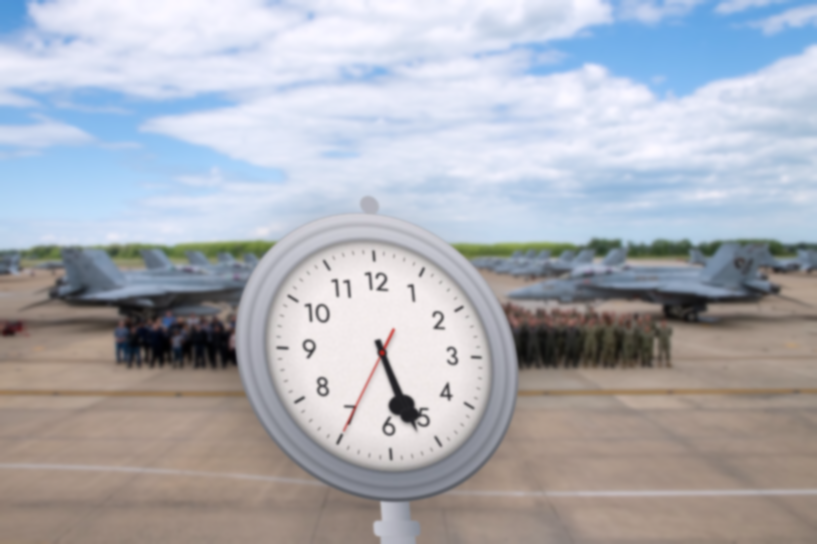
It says 5:26:35
